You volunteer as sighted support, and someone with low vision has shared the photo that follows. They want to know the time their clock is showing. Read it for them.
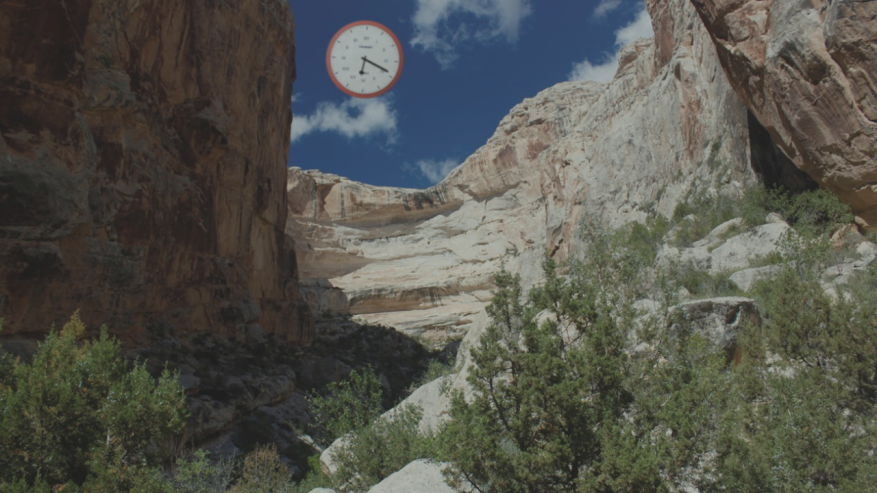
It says 6:19
